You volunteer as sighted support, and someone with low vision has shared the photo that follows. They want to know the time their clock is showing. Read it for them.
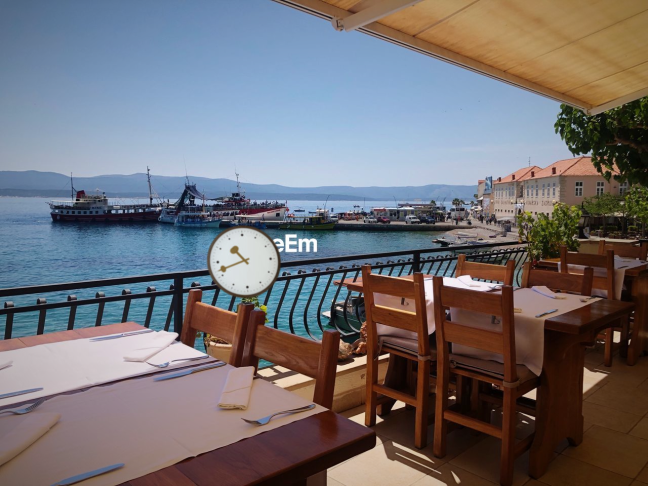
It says 10:42
